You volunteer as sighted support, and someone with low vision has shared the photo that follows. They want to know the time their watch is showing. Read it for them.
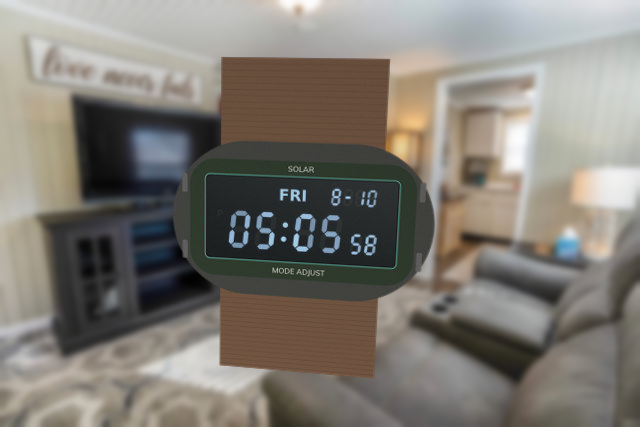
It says 5:05:58
